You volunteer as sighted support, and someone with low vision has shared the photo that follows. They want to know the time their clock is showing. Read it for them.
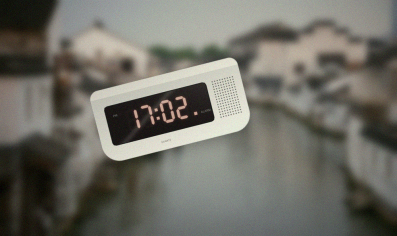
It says 17:02
